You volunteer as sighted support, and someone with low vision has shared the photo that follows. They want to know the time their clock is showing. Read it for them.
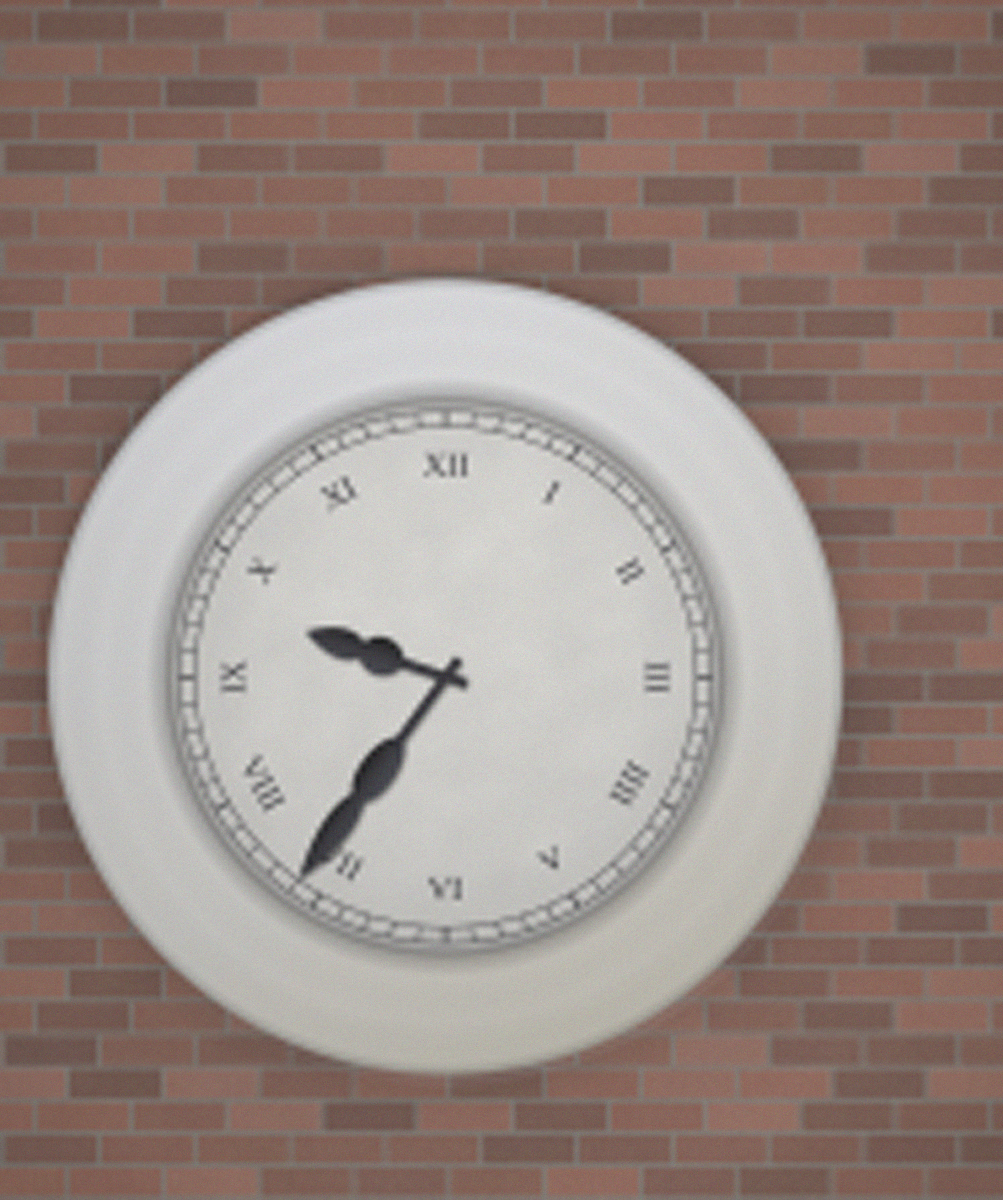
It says 9:36
